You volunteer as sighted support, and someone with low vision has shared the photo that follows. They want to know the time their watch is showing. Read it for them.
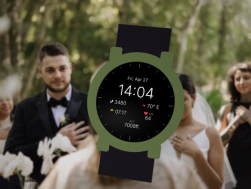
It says 14:04
